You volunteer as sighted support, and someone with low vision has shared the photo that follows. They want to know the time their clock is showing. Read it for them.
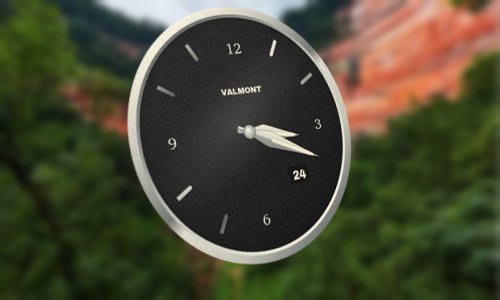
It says 3:19
